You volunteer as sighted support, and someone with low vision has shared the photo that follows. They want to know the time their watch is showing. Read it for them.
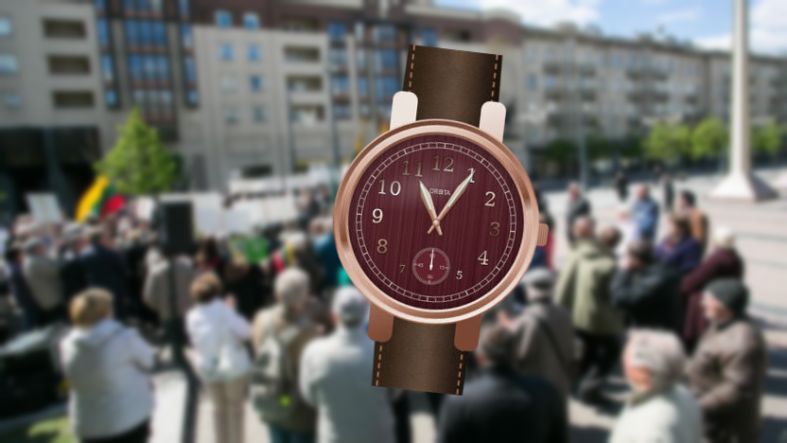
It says 11:05
